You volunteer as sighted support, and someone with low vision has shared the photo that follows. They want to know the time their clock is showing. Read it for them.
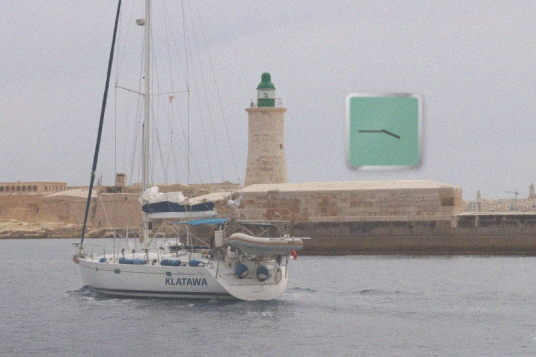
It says 3:45
